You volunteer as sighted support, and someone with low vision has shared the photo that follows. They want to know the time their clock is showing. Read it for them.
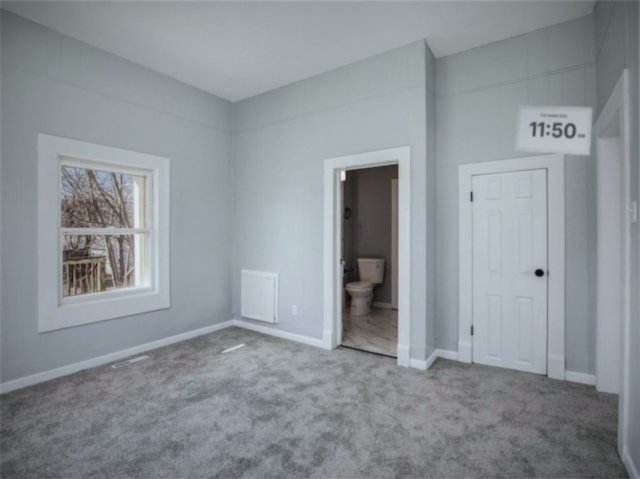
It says 11:50
